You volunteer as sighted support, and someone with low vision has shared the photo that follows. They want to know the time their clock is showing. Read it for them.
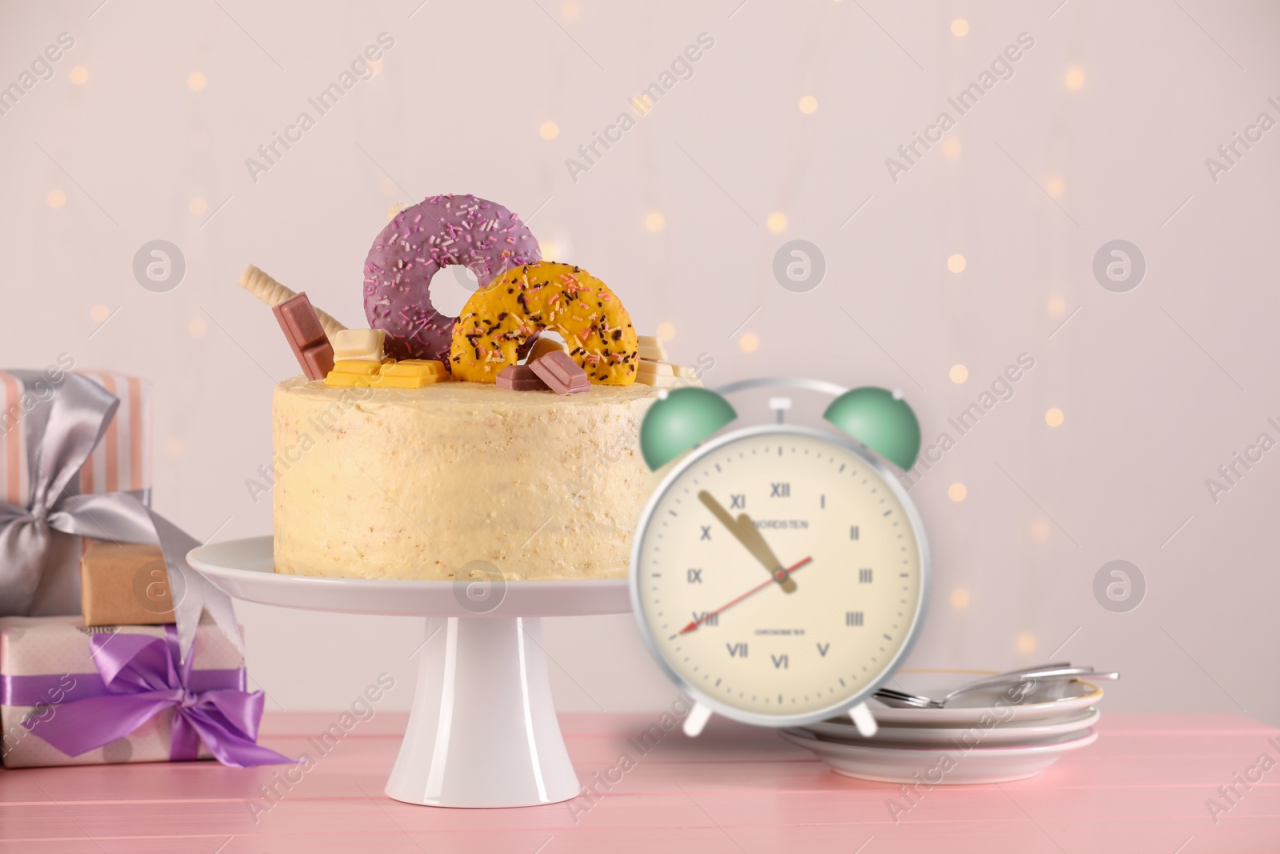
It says 10:52:40
